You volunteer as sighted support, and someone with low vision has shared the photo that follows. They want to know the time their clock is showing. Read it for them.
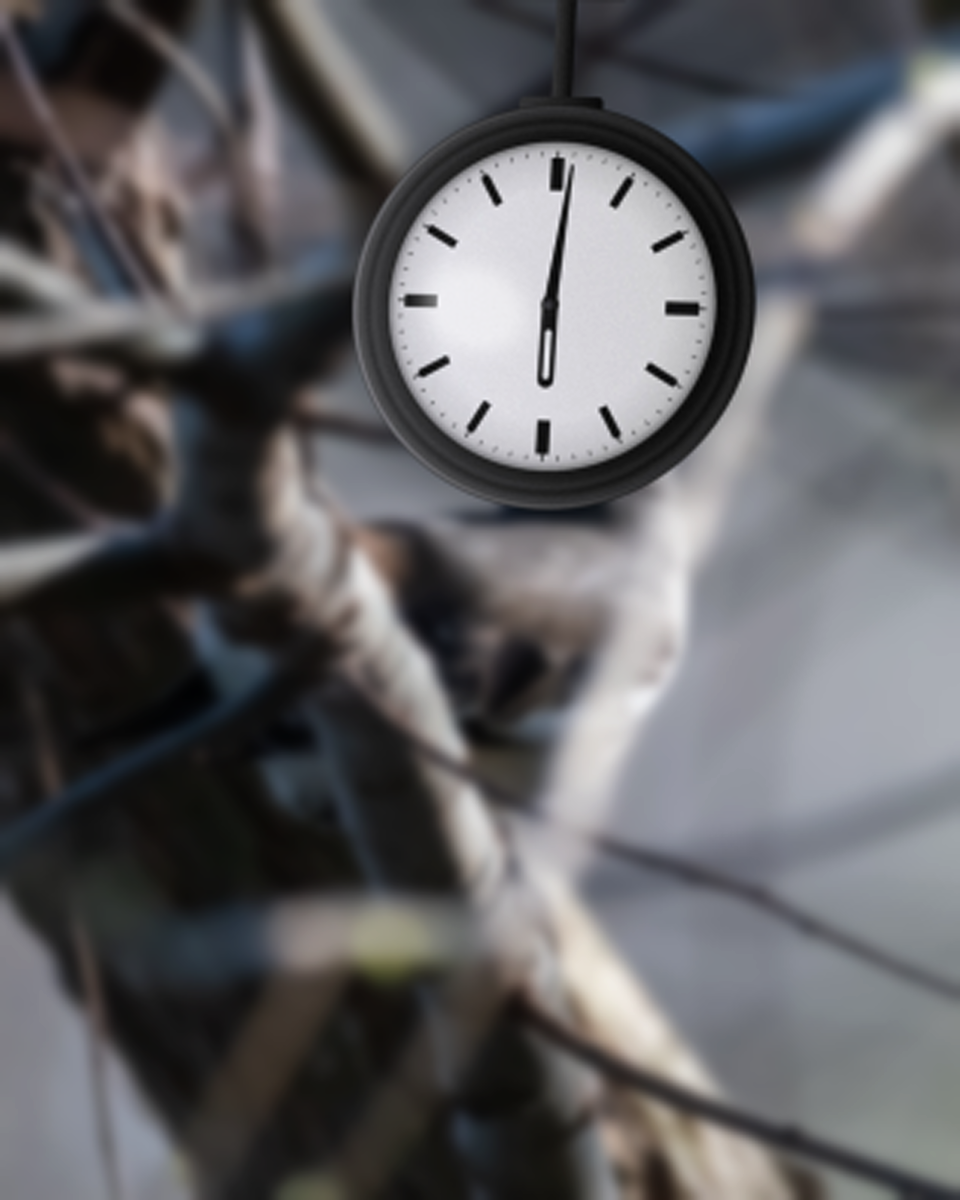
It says 6:01
